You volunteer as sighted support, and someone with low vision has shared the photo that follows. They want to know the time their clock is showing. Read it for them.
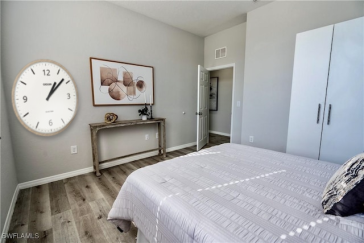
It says 1:08
